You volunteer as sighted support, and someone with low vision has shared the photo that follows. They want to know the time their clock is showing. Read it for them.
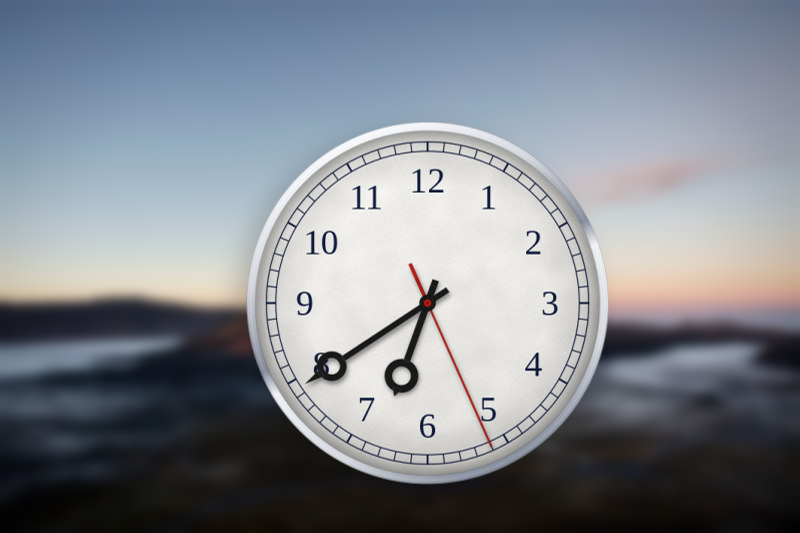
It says 6:39:26
